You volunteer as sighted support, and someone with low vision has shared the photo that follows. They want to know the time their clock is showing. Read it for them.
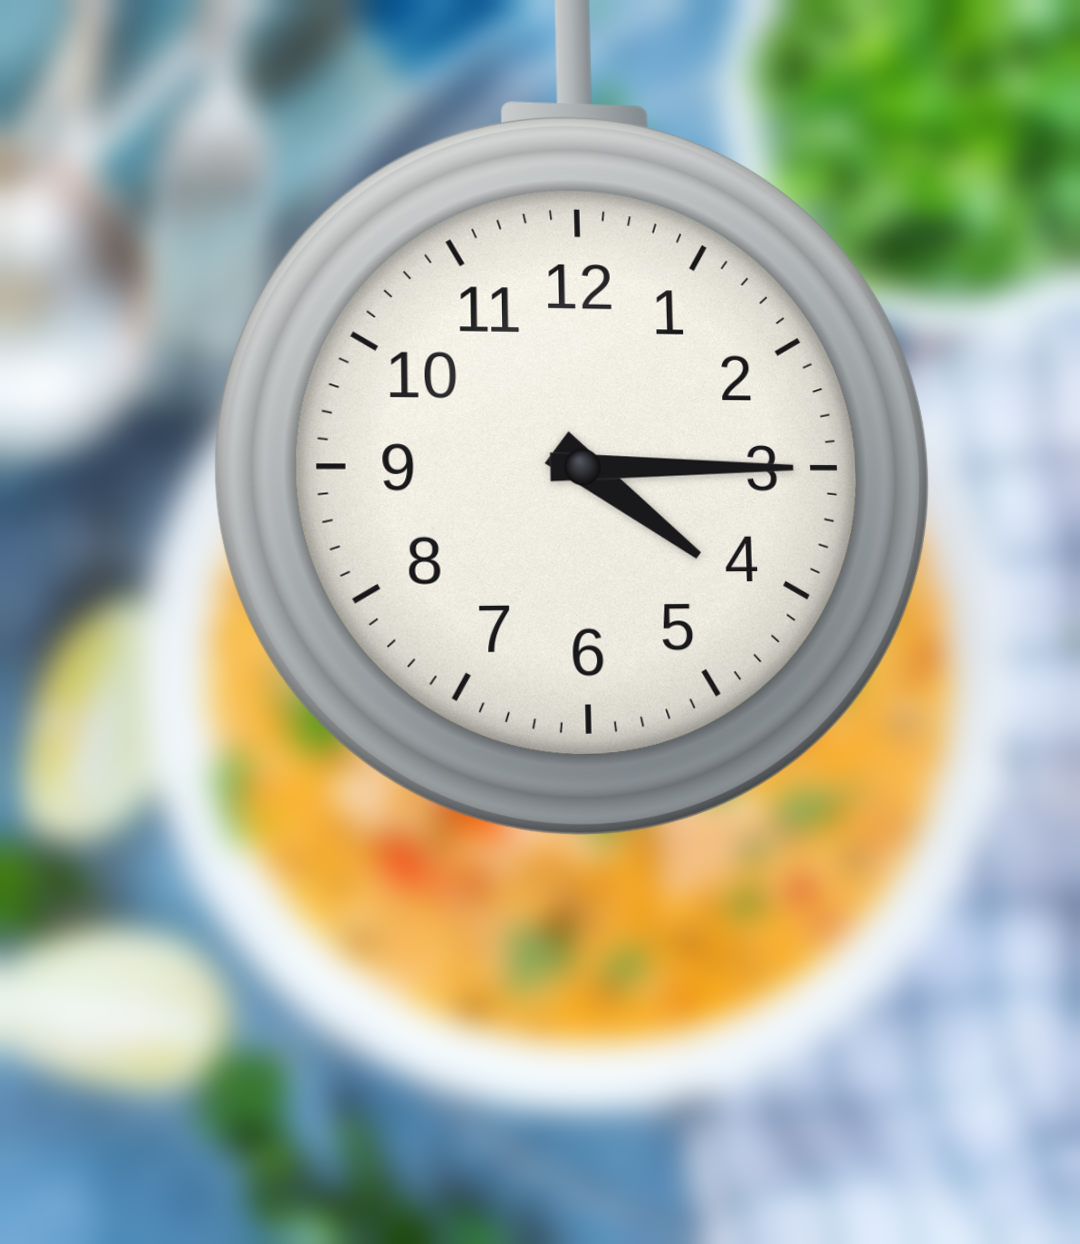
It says 4:15
